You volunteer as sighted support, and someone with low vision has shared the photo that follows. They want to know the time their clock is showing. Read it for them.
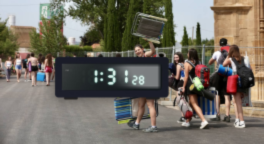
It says 1:31:28
